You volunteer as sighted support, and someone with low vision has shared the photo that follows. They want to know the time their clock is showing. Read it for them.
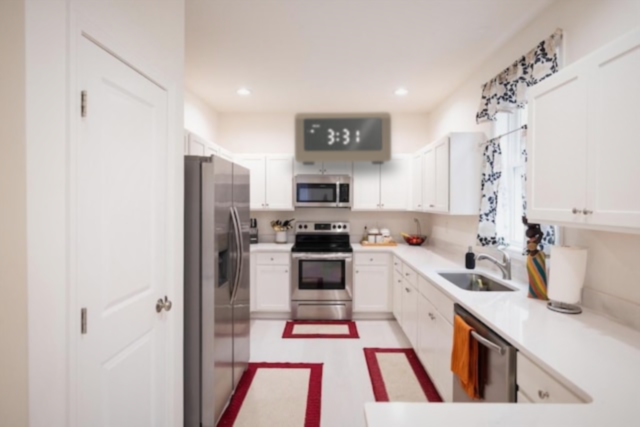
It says 3:31
